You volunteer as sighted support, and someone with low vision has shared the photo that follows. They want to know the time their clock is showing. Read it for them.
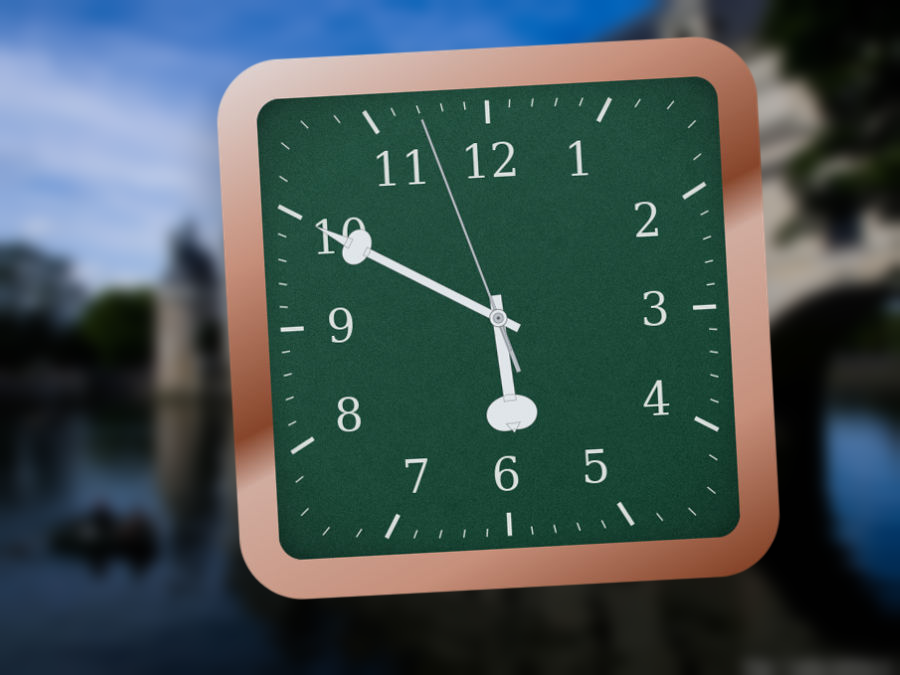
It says 5:49:57
